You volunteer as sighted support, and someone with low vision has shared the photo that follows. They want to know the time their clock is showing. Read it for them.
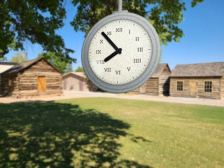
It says 7:53
